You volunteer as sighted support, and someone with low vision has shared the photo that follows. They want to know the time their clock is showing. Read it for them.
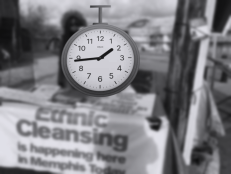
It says 1:44
